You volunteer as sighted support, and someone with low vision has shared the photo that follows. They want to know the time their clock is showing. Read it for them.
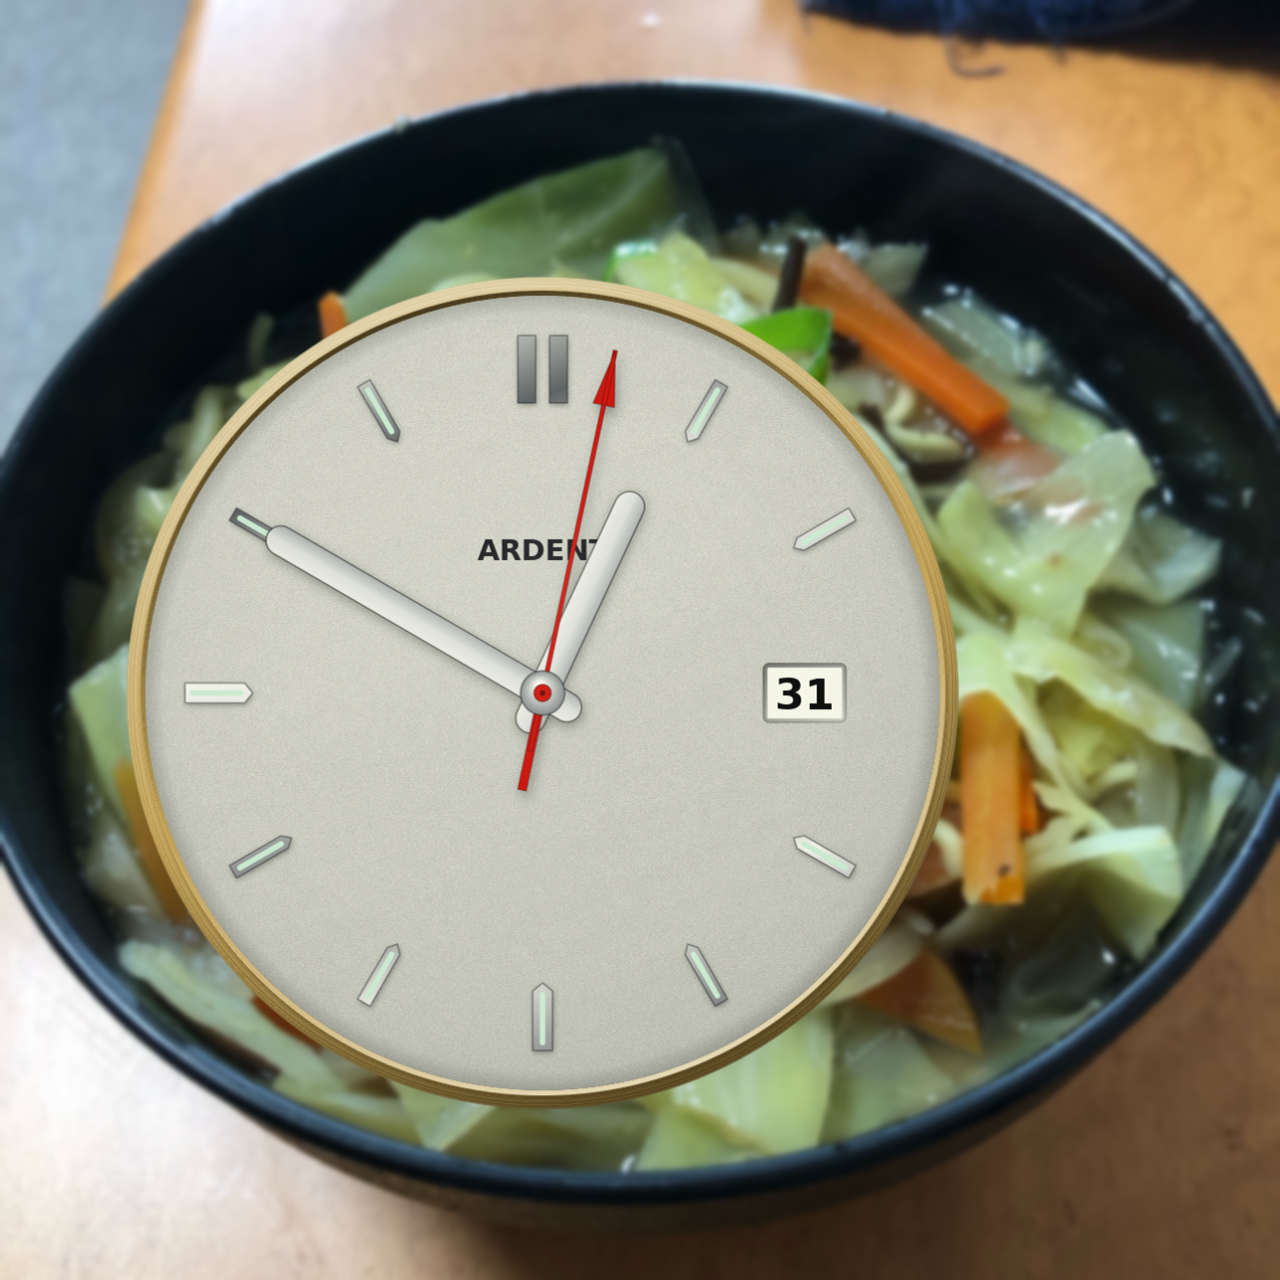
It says 12:50:02
